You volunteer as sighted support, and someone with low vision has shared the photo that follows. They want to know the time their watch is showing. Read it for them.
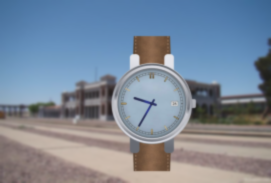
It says 9:35
